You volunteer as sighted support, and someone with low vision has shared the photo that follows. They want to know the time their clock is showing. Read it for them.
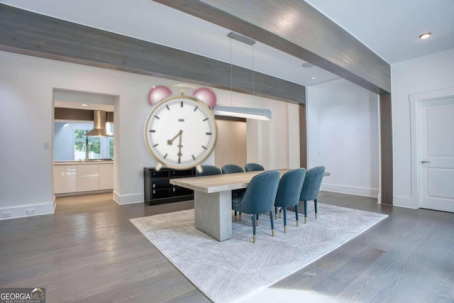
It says 7:30
